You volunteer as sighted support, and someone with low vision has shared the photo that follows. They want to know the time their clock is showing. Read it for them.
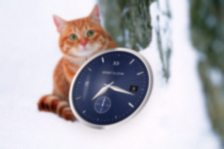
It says 7:17
